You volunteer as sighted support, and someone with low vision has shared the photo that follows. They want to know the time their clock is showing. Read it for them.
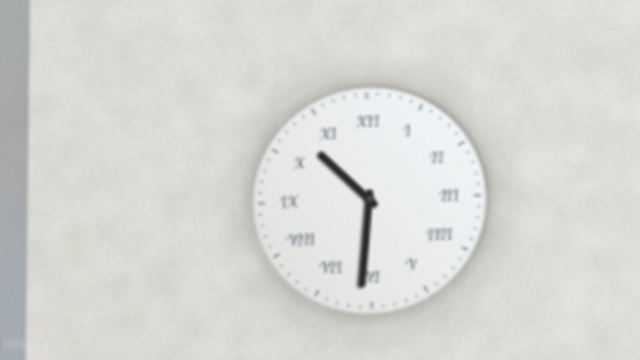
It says 10:31
